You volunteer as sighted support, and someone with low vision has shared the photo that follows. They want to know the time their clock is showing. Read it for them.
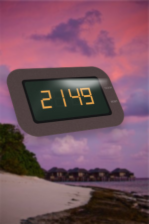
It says 21:49
